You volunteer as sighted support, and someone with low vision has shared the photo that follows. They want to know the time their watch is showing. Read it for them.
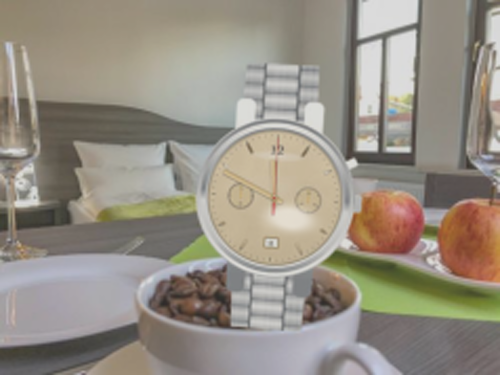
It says 11:49
